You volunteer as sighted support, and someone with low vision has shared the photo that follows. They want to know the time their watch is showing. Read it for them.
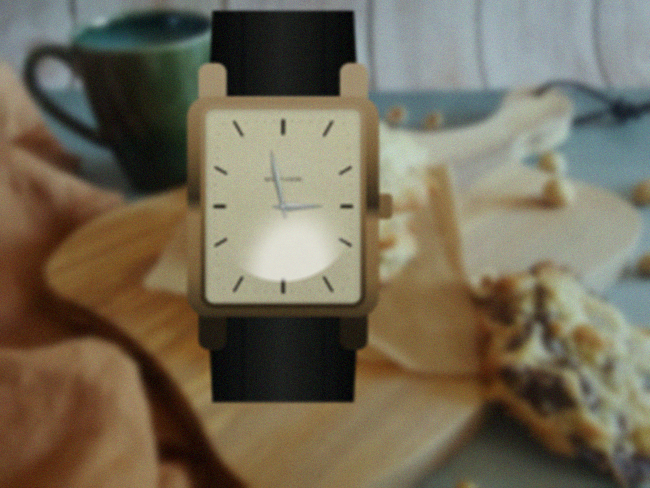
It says 2:58
